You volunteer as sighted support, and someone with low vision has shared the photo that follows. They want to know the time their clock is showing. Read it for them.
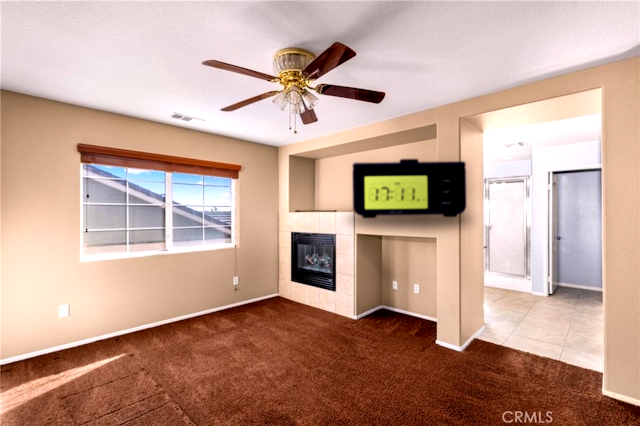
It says 17:11
